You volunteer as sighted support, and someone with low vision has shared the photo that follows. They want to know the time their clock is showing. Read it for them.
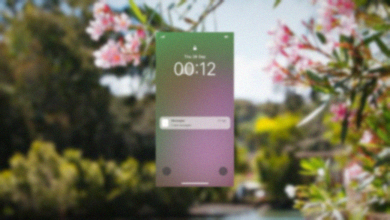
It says 0:12
